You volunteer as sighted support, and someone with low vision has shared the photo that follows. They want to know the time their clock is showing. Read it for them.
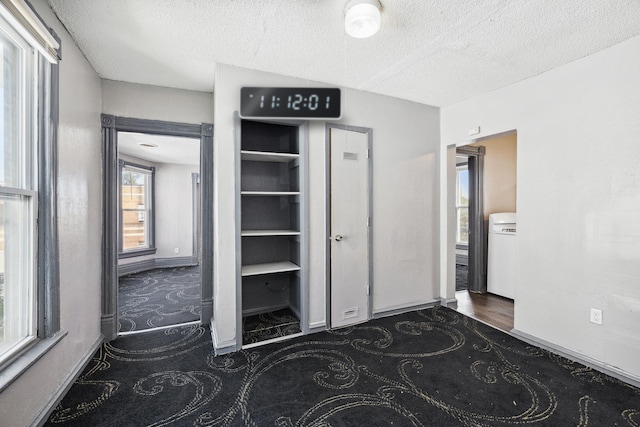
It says 11:12:01
